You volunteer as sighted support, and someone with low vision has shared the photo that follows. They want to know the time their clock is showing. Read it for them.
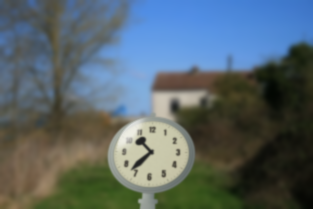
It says 10:37
